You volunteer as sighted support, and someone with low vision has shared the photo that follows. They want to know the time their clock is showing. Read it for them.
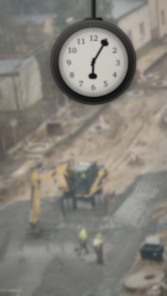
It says 6:05
